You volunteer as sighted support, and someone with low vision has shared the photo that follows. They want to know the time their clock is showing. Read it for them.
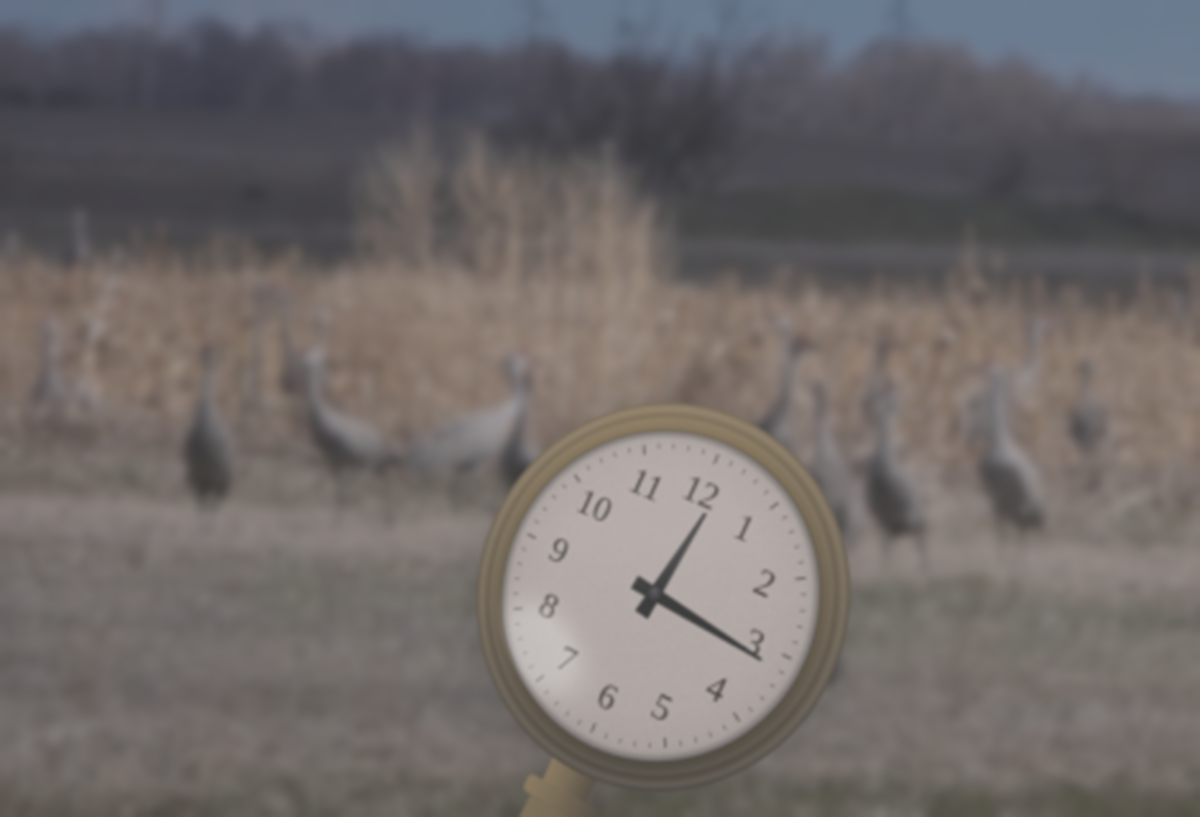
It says 12:16
